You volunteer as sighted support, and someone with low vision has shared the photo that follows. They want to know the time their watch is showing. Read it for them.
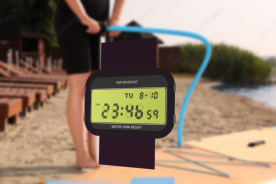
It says 23:46:59
